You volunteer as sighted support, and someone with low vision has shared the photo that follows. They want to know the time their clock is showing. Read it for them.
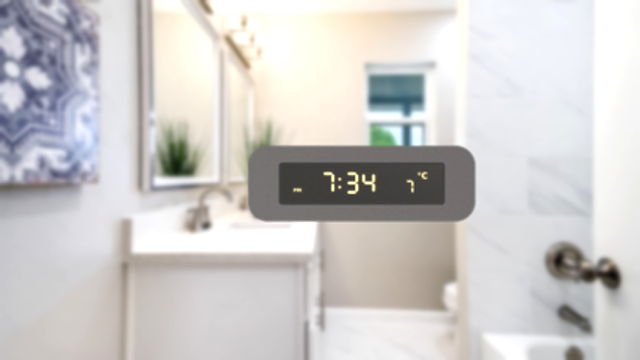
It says 7:34
